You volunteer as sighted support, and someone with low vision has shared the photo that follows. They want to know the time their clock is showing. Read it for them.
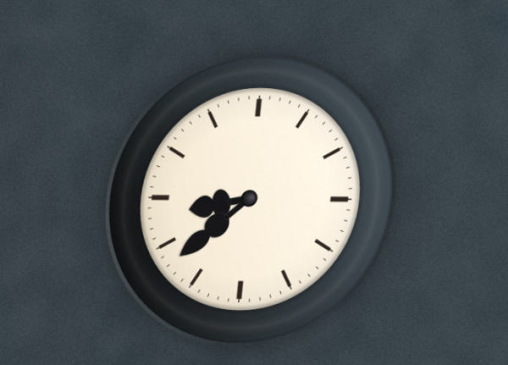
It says 8:38
